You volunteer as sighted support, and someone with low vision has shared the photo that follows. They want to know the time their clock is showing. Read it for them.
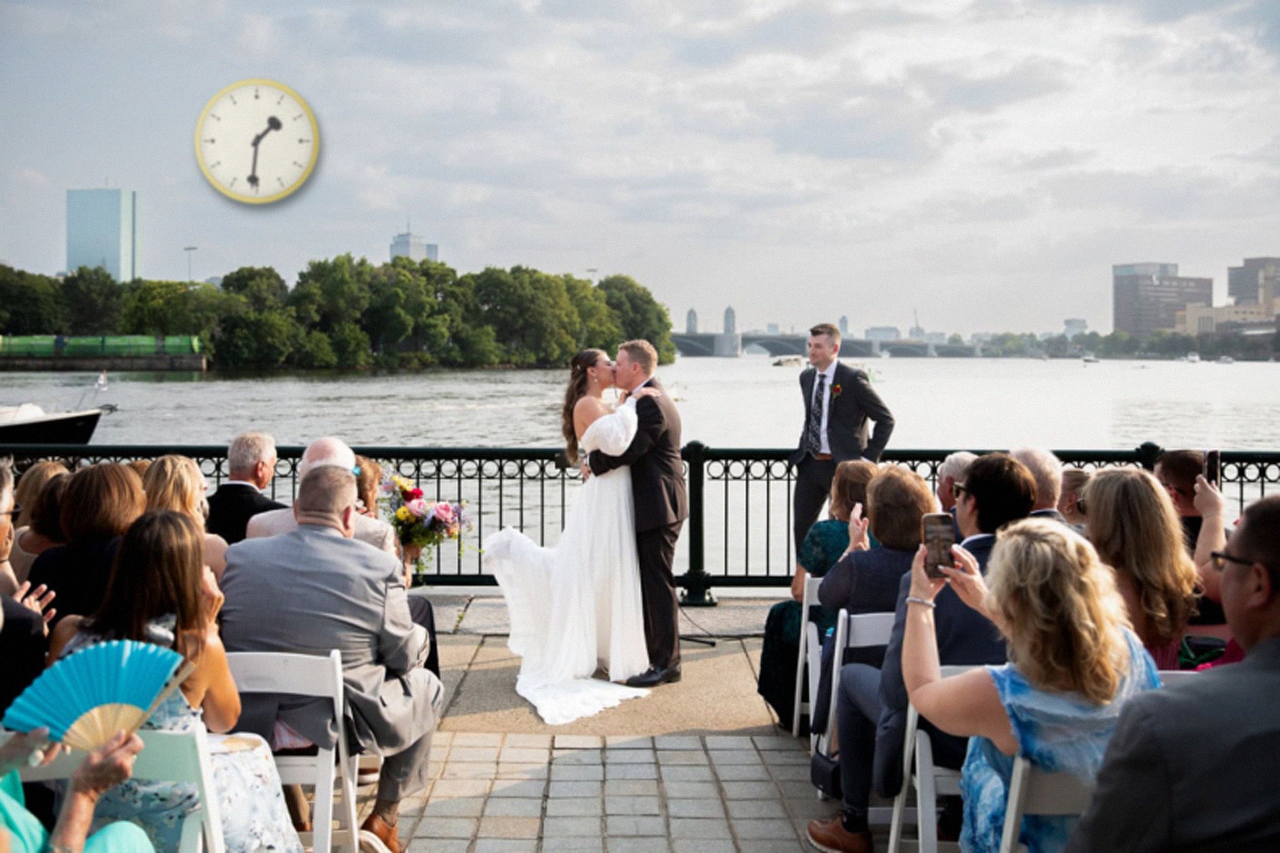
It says 1:31
